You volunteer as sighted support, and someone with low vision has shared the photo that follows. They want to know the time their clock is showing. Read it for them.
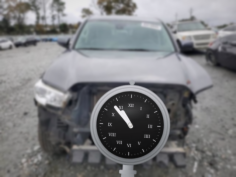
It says 10:53
